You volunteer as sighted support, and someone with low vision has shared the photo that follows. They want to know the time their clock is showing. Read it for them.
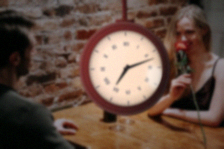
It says 7:12
